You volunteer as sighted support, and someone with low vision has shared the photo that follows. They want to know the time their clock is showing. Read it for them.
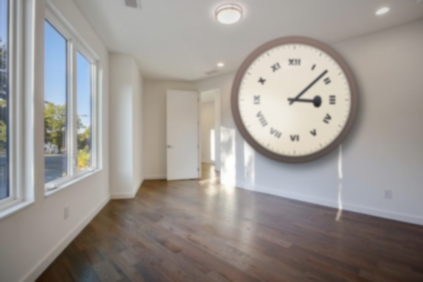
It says 3:08
